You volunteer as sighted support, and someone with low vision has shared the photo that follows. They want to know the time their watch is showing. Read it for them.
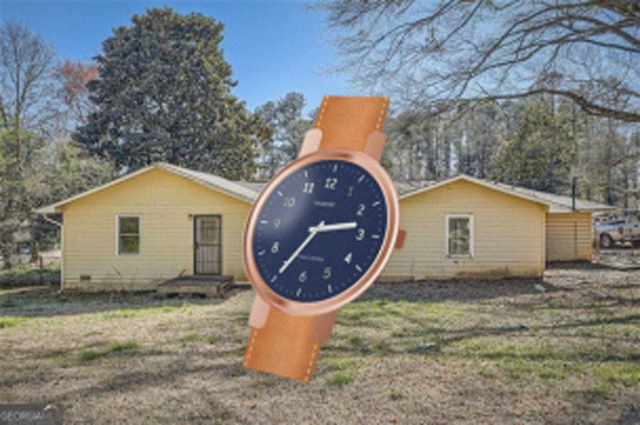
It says 2:35
